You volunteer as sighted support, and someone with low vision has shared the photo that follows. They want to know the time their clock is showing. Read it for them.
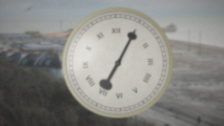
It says 7:05
